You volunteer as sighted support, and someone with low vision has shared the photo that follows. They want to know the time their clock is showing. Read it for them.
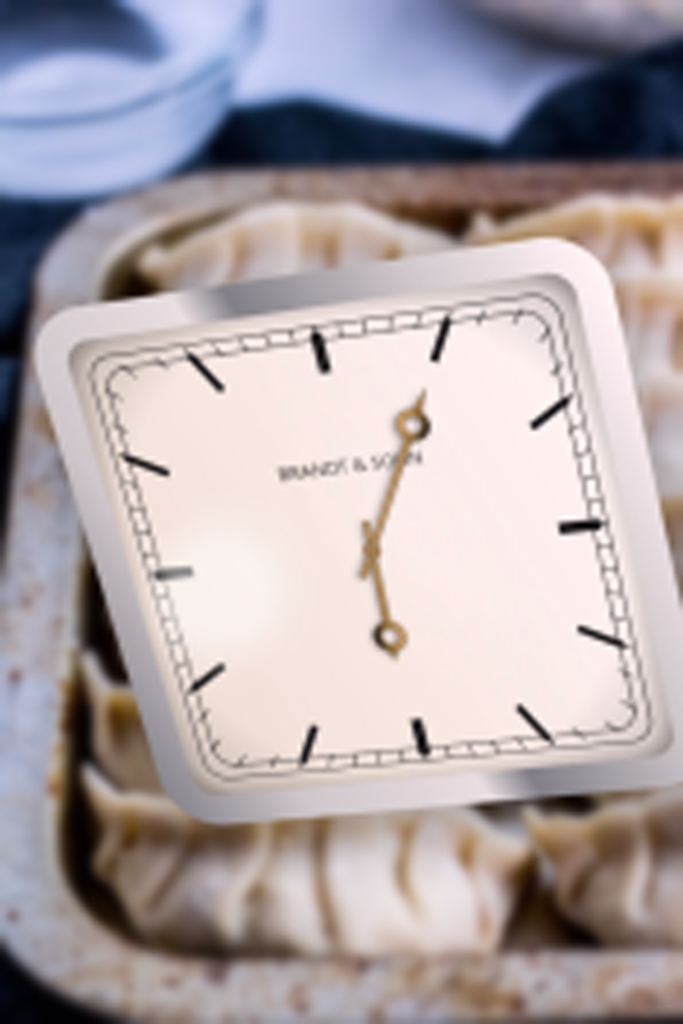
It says 6:05
